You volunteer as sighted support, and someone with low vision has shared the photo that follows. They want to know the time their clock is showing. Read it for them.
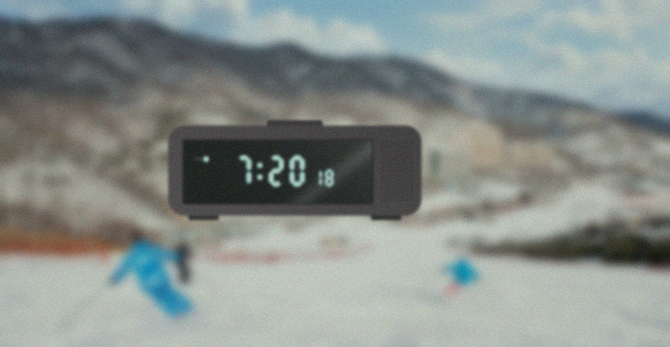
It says 7:20:18
